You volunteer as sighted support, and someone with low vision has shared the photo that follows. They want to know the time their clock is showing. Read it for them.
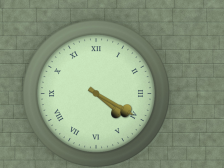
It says 4:20
